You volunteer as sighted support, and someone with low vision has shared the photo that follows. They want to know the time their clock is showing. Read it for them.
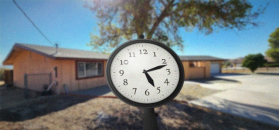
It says 5:12
